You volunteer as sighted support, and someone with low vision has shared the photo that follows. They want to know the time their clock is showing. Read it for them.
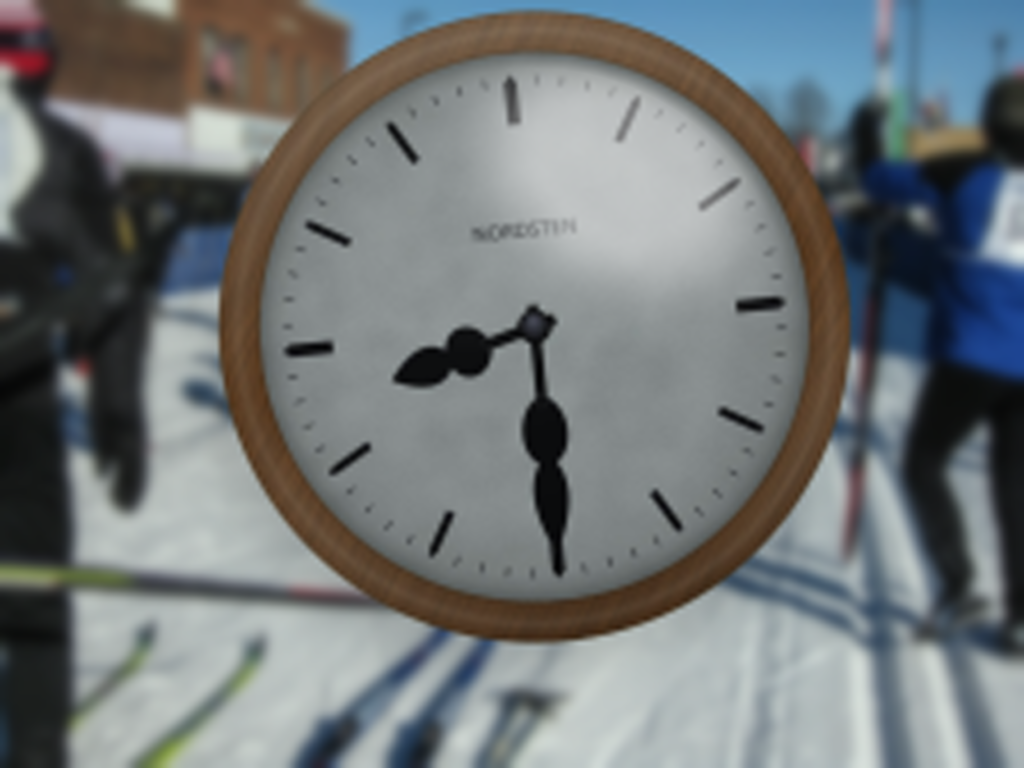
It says 8:30
